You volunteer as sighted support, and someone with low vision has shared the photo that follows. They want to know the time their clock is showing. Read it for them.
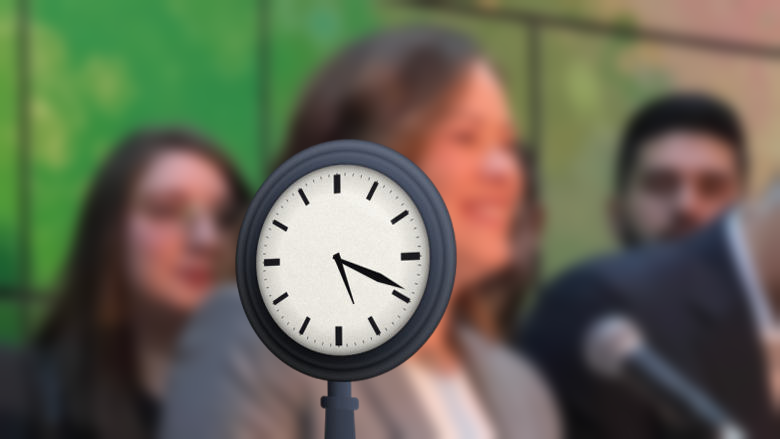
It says 5:19
